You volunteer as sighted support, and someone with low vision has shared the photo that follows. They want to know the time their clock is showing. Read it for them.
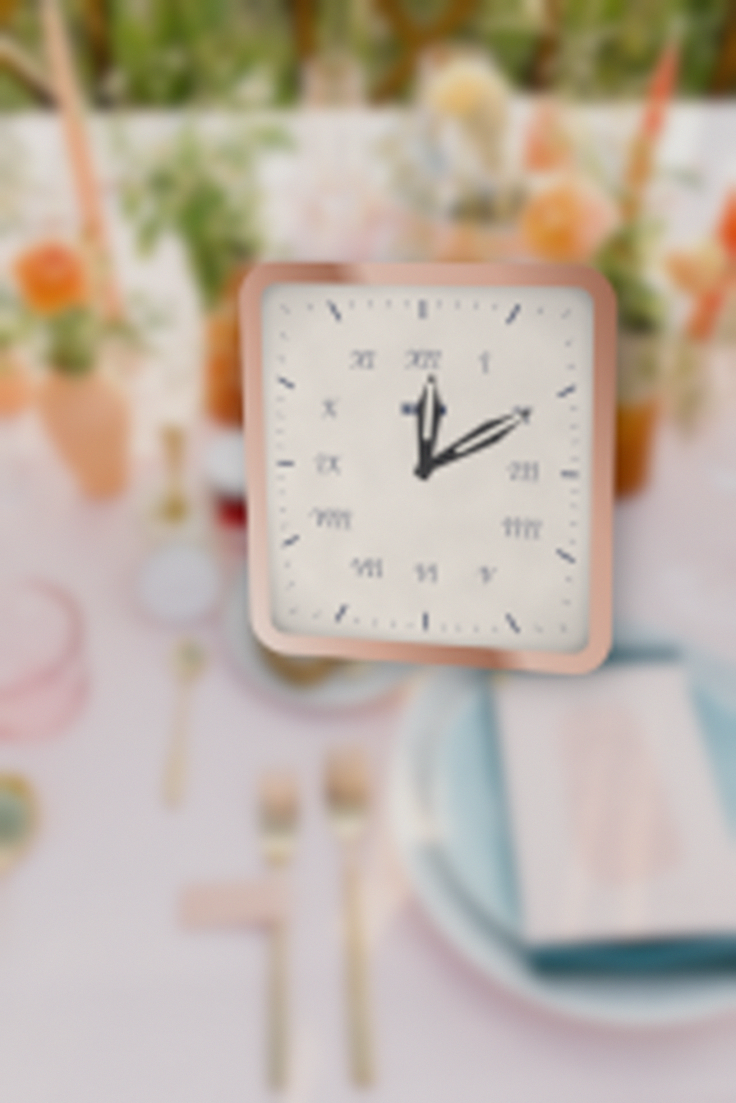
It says 12:10
